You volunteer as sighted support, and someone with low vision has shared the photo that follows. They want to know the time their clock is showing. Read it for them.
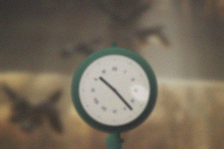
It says 10:23
